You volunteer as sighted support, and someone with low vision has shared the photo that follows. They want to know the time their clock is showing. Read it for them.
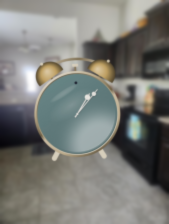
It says 1:07
